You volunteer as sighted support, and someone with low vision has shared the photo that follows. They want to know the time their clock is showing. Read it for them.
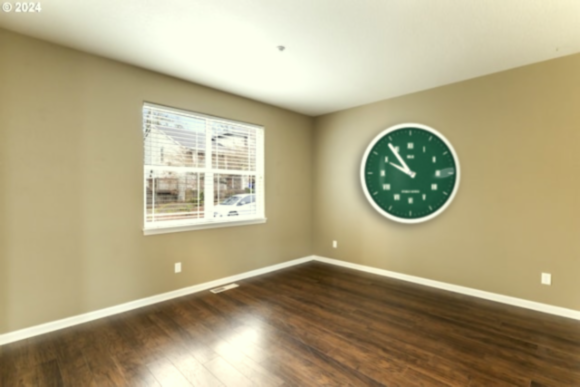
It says 9:54
